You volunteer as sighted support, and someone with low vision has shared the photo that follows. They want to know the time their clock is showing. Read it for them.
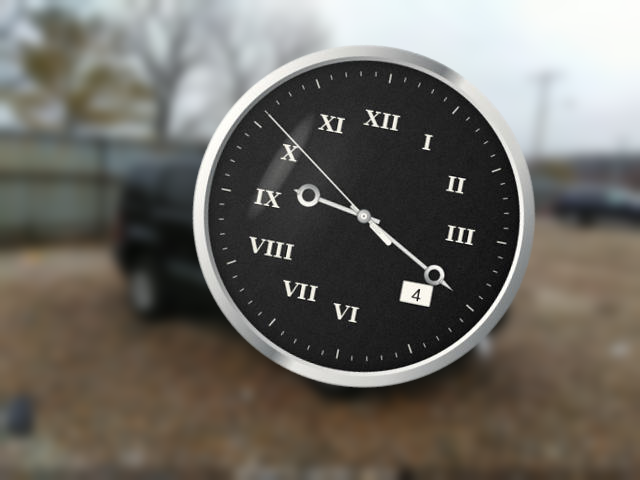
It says 9:19:51
